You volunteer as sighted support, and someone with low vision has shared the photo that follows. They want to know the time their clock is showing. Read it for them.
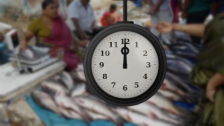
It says 12:00
